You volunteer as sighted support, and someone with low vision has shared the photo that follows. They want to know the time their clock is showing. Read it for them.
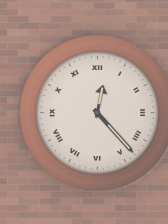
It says 12:23
